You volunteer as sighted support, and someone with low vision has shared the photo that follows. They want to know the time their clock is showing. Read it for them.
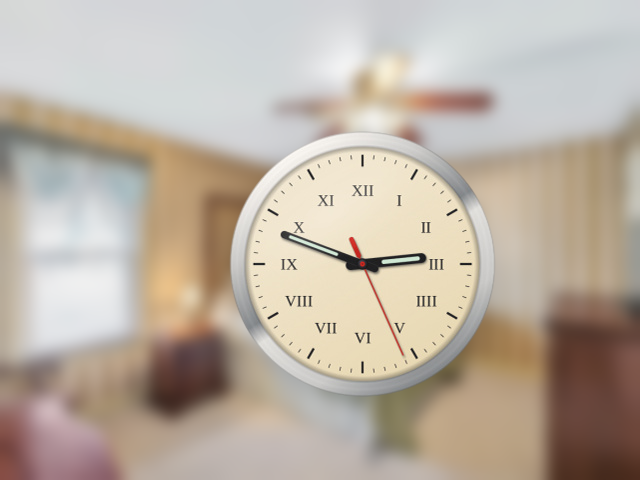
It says 2:48:26
